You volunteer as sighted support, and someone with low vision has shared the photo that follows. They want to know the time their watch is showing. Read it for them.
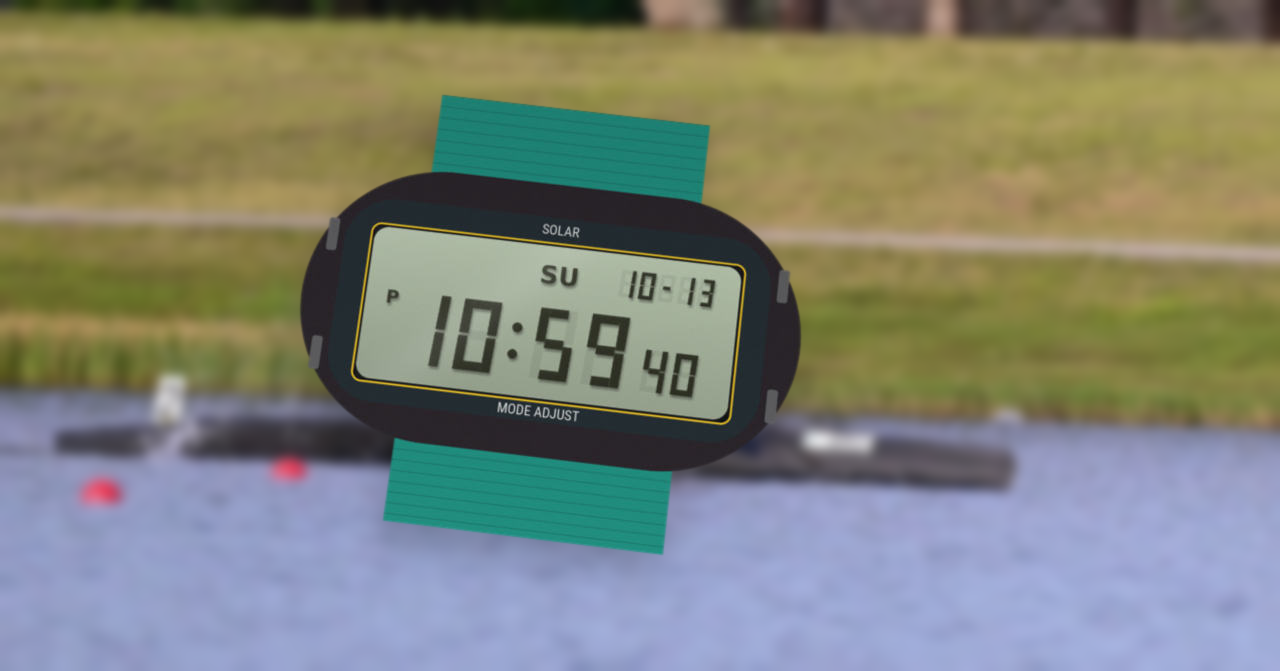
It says 10:59:40
